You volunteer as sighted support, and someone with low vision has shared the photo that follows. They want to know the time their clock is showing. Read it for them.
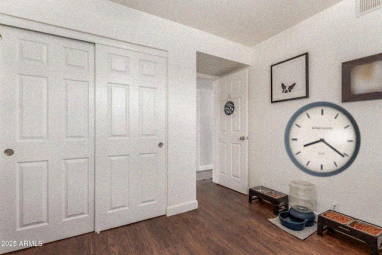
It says 8:21
